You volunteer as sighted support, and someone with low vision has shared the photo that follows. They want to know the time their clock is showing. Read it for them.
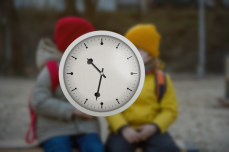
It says 10:32
